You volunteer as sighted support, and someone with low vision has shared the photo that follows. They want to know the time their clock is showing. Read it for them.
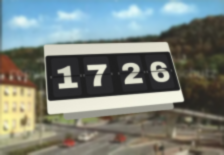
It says 17:26
